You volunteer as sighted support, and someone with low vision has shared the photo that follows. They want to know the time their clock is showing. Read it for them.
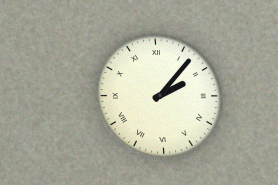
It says 2:07
